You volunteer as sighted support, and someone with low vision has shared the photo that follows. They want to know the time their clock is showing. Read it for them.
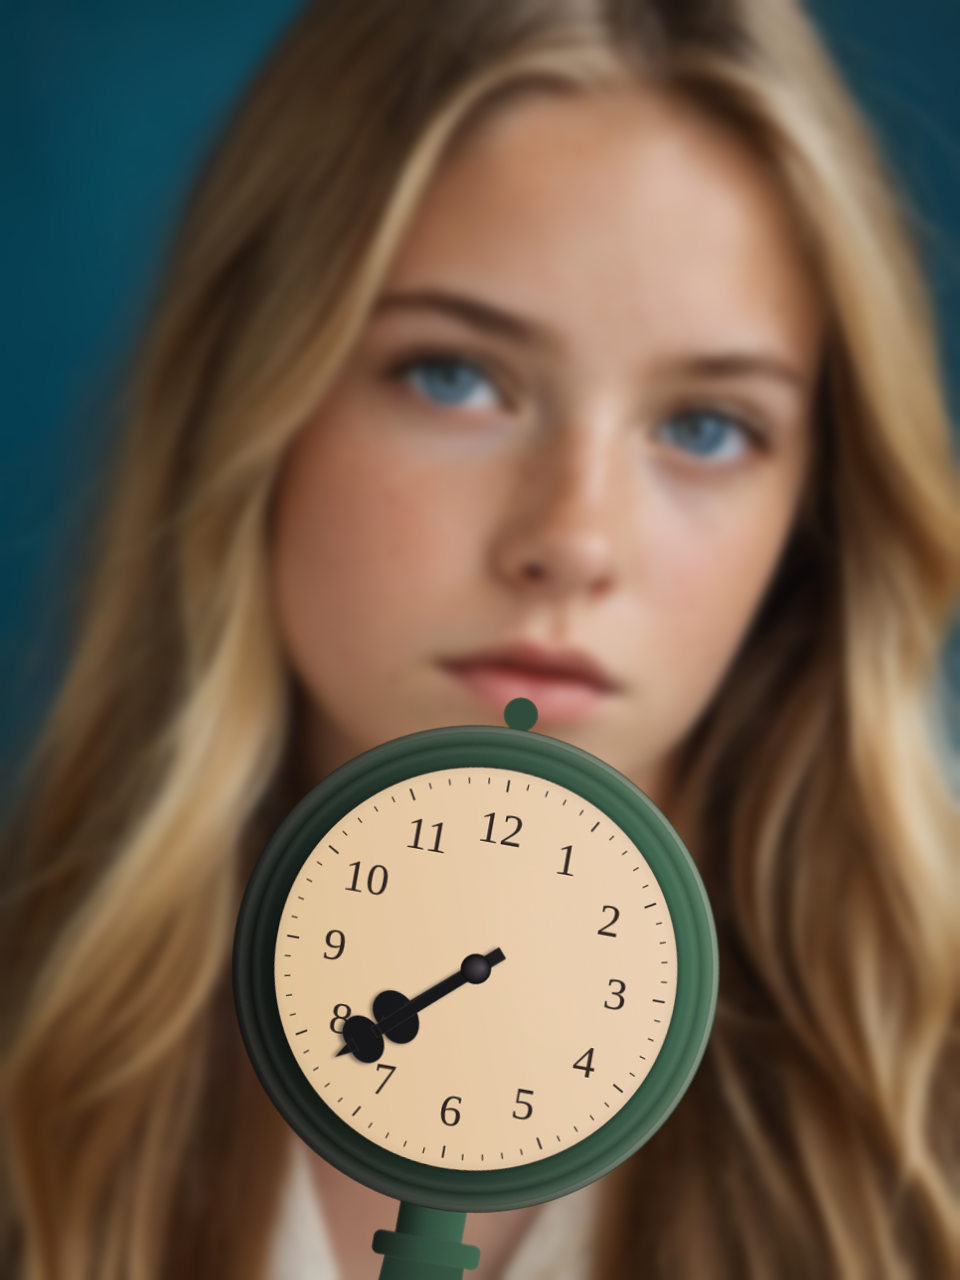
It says 7:38
